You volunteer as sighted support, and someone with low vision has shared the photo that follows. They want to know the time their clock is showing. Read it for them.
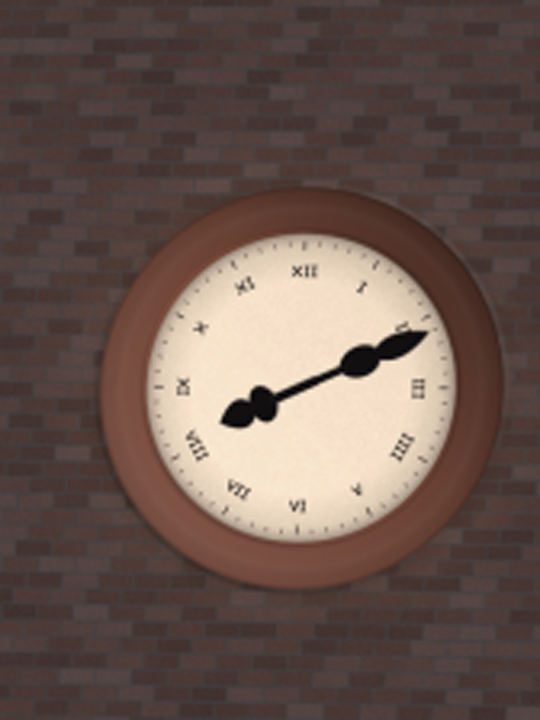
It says 8:11
